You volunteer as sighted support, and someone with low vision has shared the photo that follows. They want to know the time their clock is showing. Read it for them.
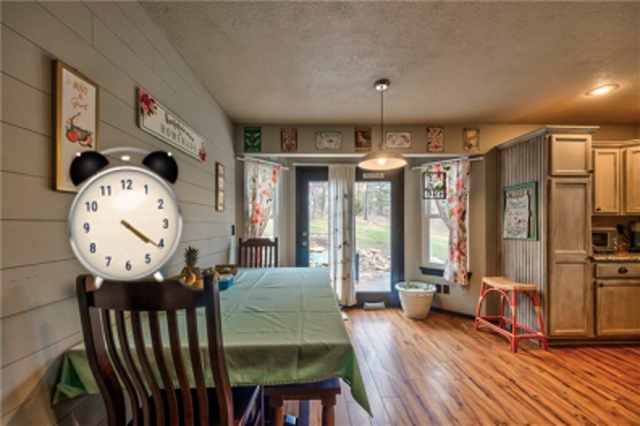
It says 4:21
